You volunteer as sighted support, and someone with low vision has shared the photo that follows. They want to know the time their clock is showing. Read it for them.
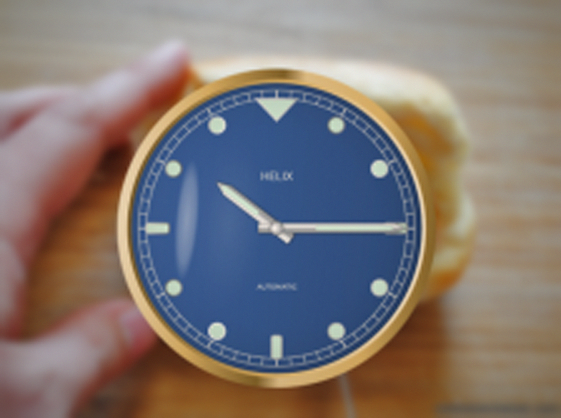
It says 10:15
